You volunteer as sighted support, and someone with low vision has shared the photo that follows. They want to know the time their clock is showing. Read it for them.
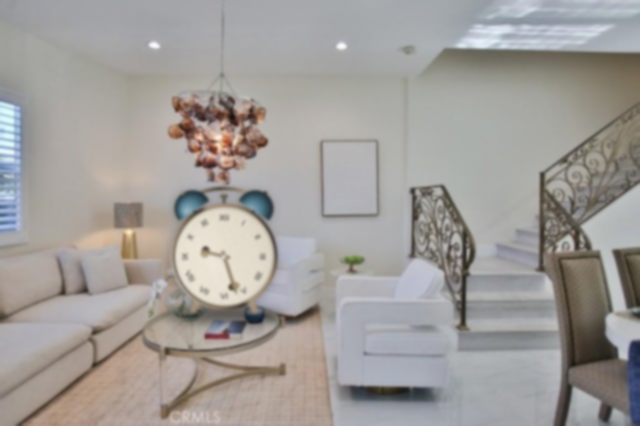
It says 9:27
